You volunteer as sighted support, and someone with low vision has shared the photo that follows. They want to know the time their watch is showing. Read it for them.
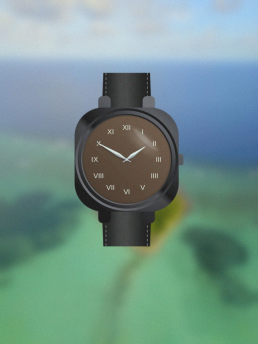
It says 1:50
